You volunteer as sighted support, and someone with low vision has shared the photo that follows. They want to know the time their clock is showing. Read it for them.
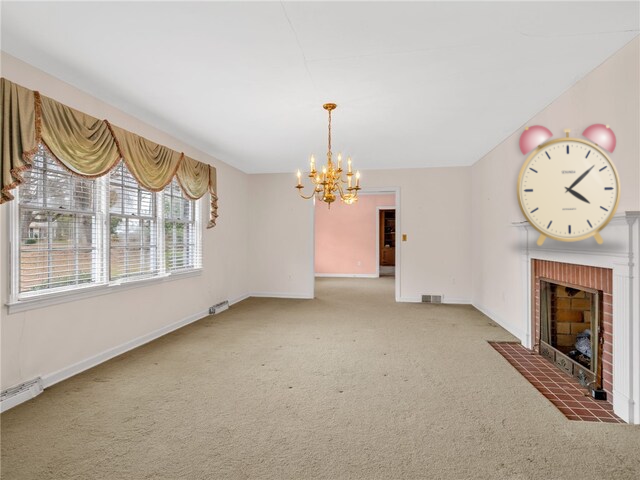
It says 4:08
